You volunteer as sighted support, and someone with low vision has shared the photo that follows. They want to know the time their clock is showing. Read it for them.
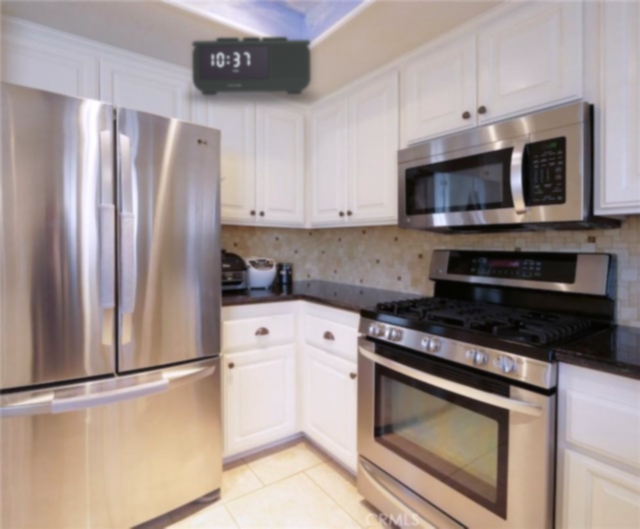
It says 10:37
